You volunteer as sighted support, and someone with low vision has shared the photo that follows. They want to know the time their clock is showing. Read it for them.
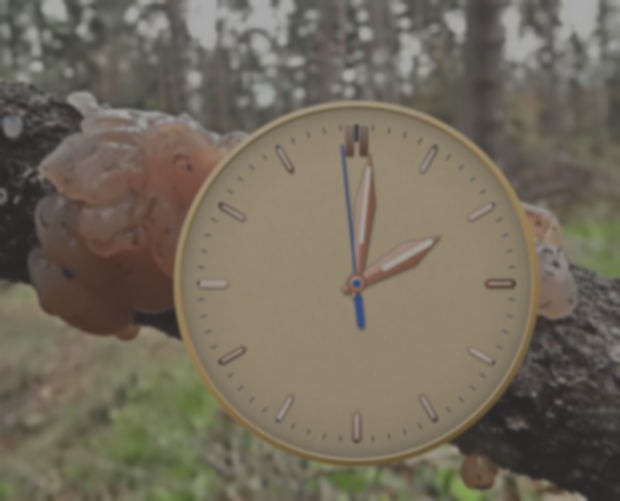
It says 2:00:59
